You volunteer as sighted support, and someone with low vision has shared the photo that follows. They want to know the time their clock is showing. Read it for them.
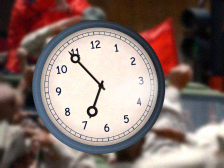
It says 6:54
